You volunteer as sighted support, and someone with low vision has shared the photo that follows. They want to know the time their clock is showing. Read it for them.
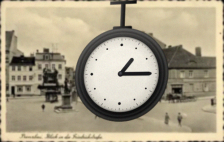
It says 1:15
